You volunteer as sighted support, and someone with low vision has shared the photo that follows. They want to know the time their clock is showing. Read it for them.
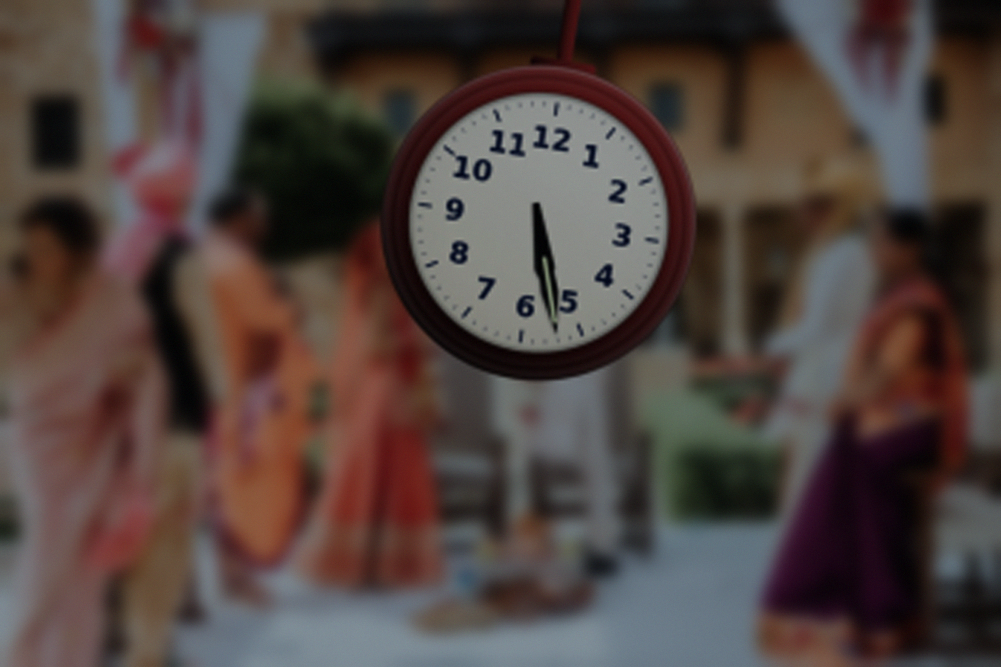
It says 5:27
